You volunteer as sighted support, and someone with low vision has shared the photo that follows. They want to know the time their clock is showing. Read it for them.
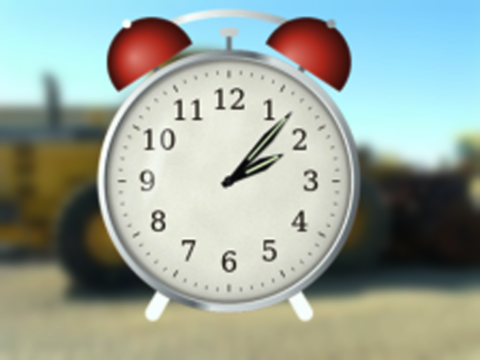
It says 2:07
